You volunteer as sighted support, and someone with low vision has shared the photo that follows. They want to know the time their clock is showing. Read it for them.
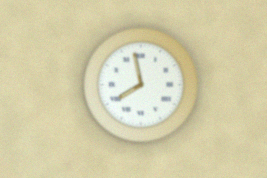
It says 7:58
